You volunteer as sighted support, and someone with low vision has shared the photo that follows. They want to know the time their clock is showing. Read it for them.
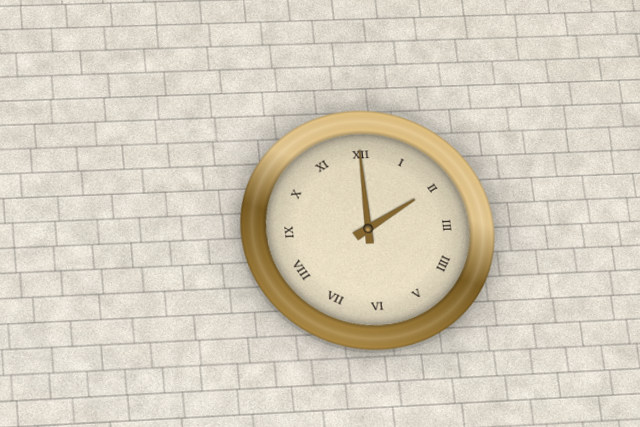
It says 2:00
